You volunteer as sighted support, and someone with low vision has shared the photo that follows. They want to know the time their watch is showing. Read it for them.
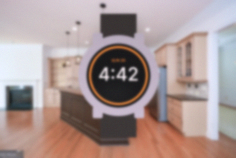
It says 4:42
